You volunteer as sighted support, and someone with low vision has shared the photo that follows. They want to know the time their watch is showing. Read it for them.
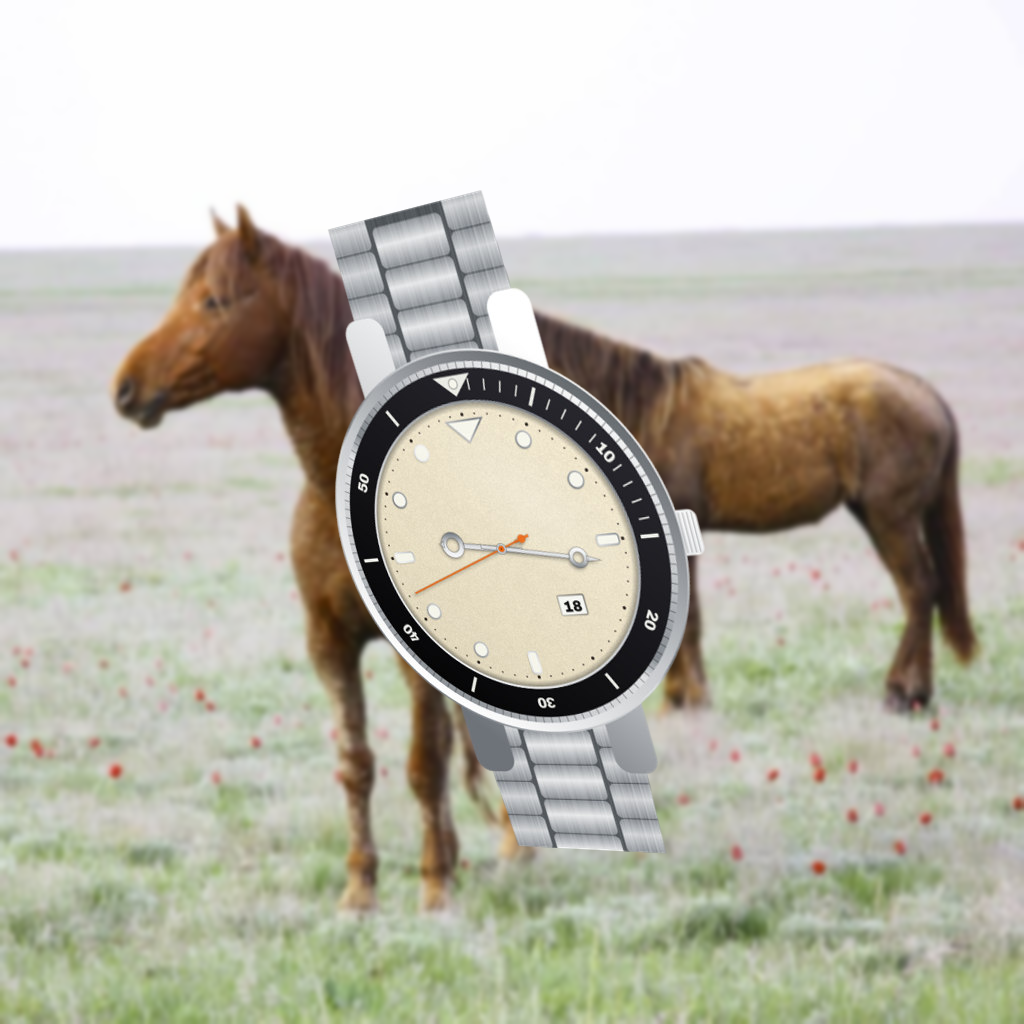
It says 9:16:42
